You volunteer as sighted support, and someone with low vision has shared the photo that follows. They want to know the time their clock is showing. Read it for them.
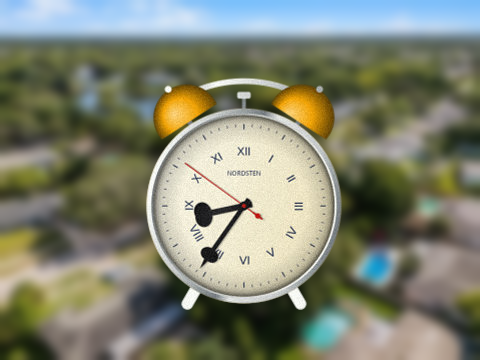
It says 8:35:51
